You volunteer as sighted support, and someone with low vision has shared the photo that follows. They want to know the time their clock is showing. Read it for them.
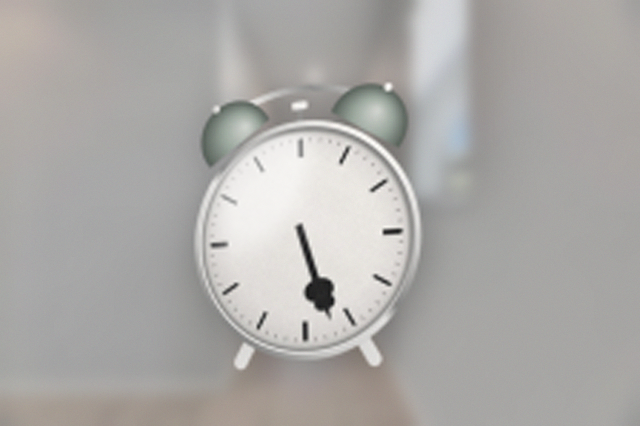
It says 5:27
